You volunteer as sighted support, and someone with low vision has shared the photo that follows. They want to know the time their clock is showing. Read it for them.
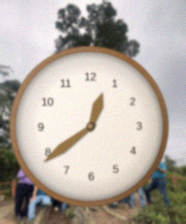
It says 12:39
